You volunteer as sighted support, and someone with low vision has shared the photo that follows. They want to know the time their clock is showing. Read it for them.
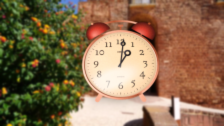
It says 1:01
